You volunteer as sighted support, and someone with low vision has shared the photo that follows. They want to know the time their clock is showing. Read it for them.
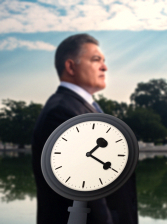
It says 1:20
